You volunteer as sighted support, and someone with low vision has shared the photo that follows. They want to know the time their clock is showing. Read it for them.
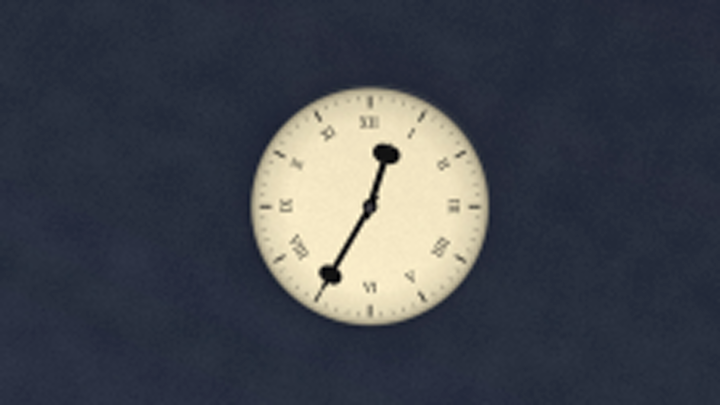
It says 12:35
